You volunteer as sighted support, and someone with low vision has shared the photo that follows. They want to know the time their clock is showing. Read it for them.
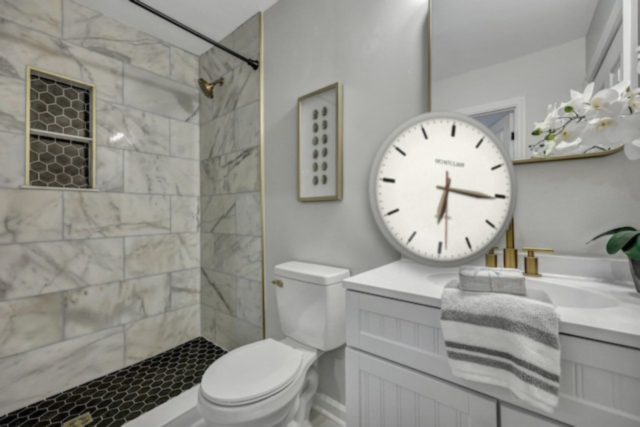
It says 6:15:29
